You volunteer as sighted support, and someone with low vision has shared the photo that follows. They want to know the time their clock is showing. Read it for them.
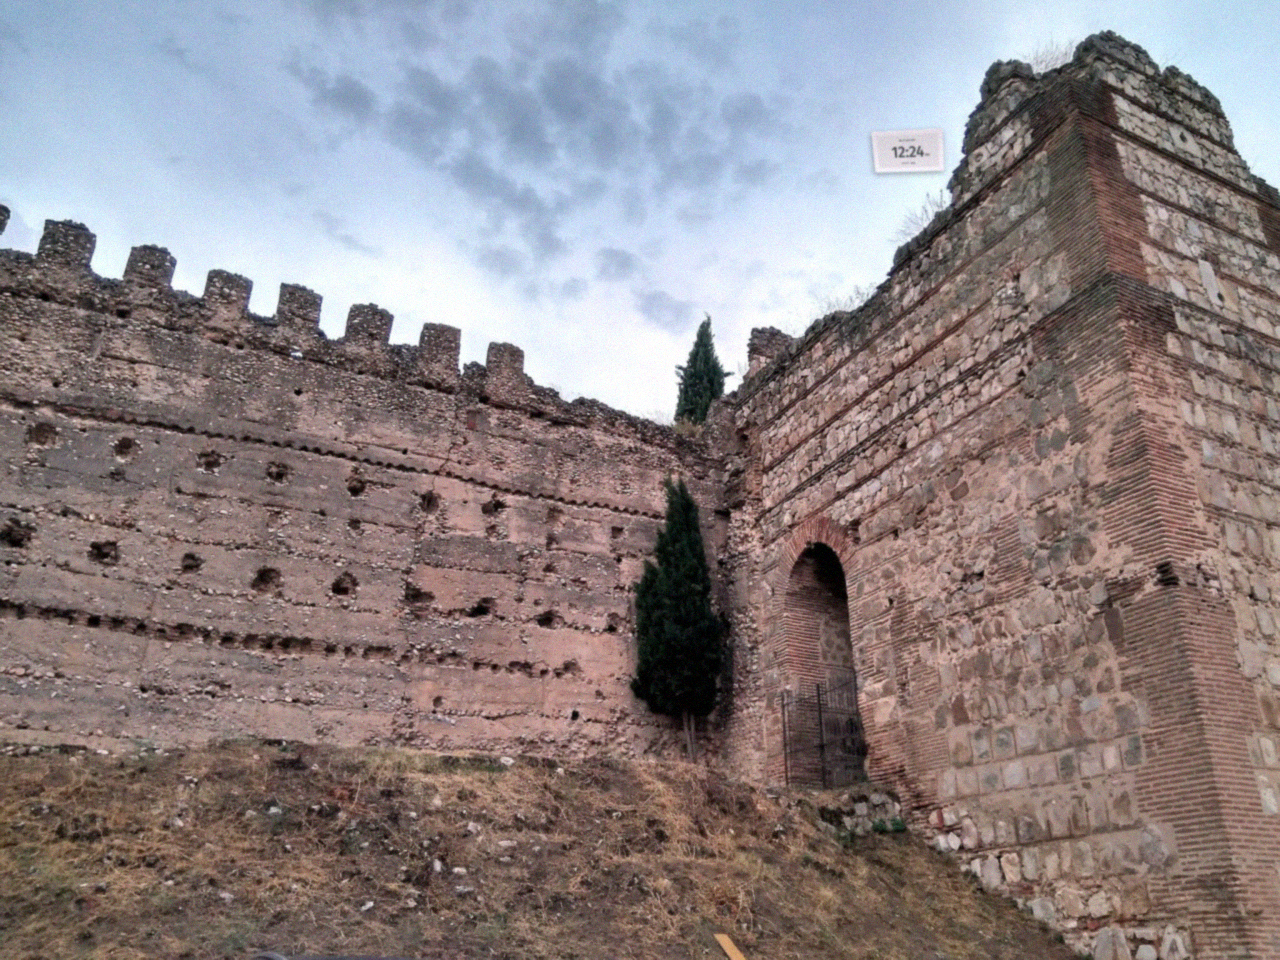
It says 12:24
